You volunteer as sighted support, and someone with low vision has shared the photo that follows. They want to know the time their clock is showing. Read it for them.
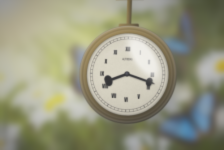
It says 8:18
